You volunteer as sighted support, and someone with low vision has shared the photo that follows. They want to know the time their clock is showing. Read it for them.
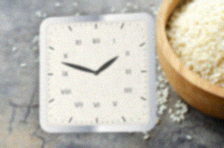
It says 1:48
